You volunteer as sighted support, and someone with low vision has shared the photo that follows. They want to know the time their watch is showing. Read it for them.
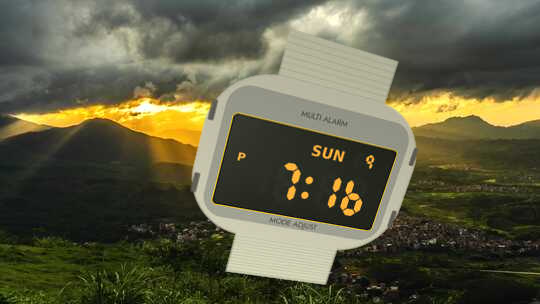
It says 7:16
